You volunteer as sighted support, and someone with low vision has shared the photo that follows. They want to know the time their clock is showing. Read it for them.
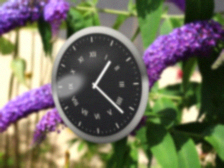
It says 1:22
